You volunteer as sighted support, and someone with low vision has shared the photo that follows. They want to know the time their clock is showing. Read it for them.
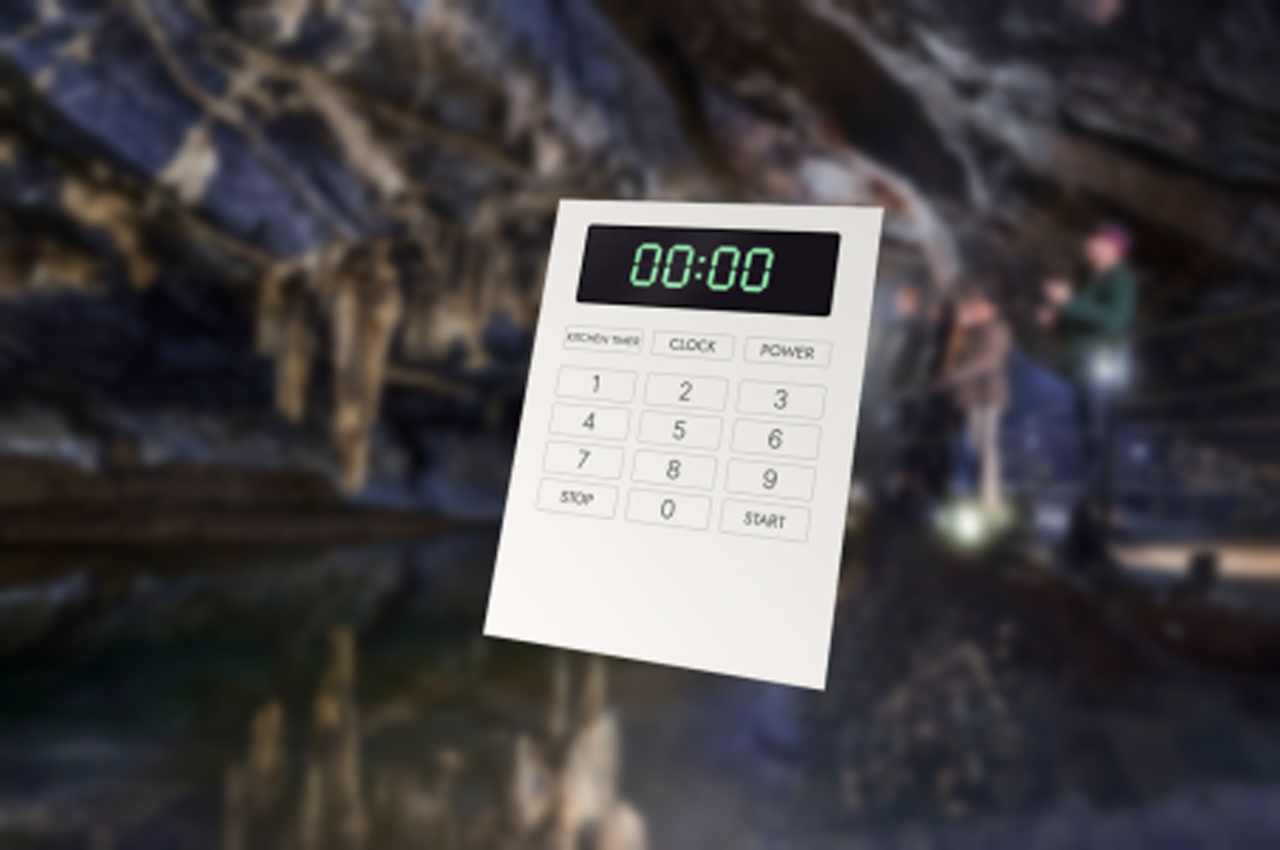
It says 0:00
